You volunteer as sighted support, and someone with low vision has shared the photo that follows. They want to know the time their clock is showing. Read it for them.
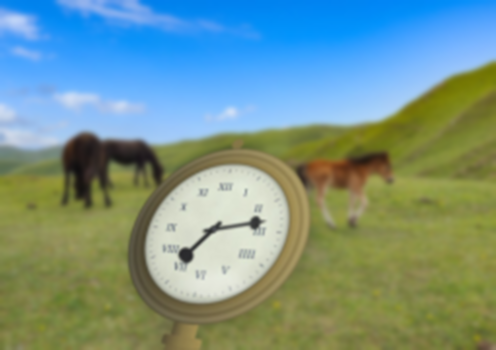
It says 7:13
